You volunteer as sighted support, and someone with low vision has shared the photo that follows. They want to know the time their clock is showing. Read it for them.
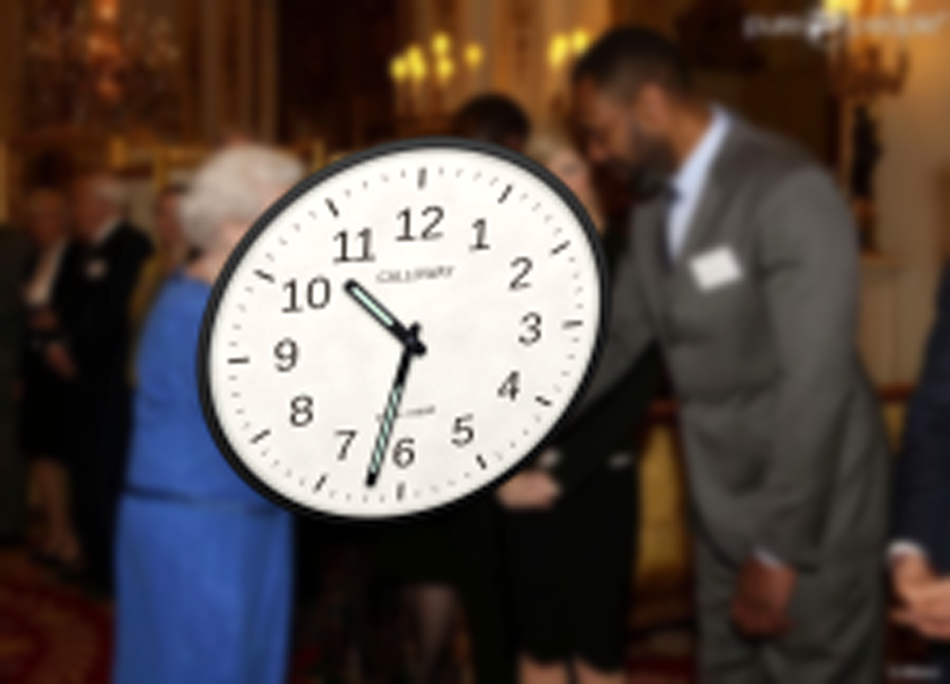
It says 10:32
